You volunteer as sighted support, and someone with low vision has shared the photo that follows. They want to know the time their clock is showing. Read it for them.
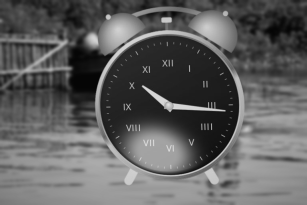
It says 10:16
